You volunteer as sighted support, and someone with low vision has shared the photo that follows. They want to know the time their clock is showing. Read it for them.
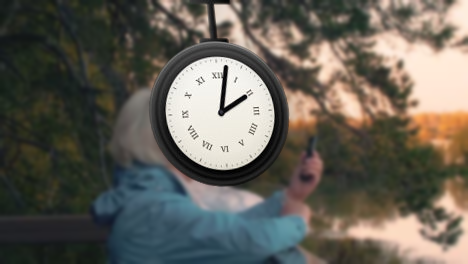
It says 2:02
